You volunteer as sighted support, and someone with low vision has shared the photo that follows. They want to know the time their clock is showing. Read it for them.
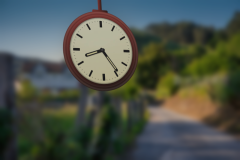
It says 8:24
